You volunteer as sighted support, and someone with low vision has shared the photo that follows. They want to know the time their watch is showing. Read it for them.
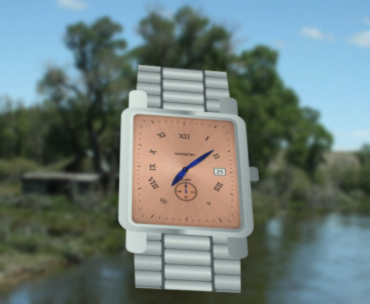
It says 7:08
